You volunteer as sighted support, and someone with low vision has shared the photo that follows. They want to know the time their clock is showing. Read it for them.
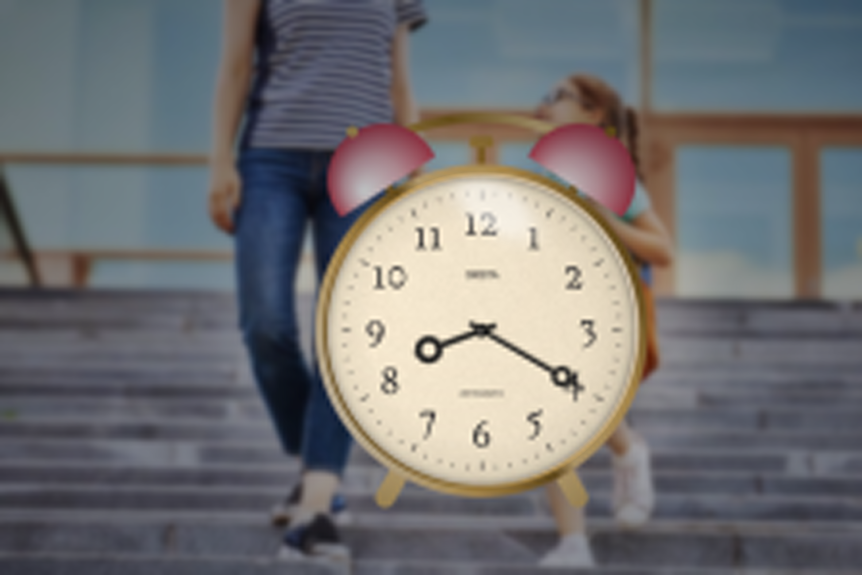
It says 8:20
